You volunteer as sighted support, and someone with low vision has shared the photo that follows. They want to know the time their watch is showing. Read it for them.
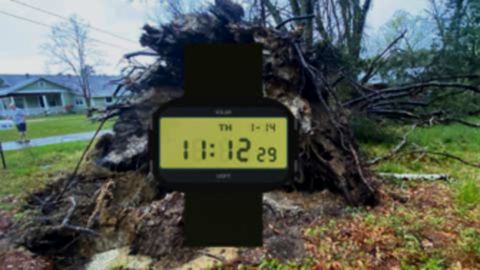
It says 11:12:29
